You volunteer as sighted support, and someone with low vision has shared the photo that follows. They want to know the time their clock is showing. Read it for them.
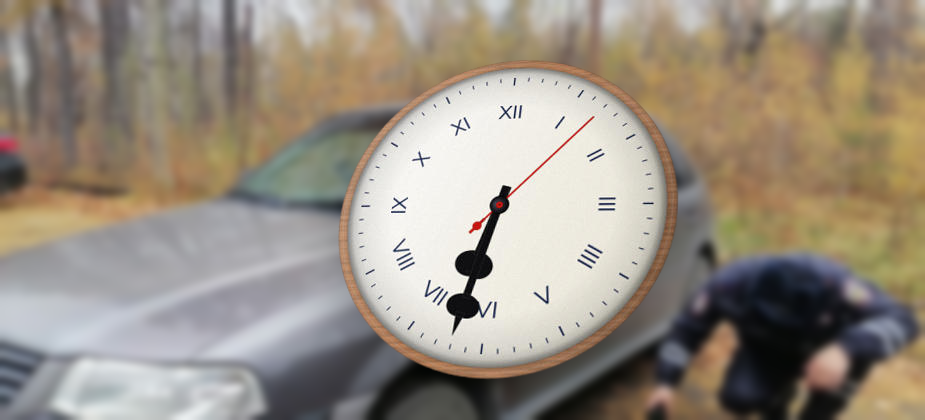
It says 6:32:07
